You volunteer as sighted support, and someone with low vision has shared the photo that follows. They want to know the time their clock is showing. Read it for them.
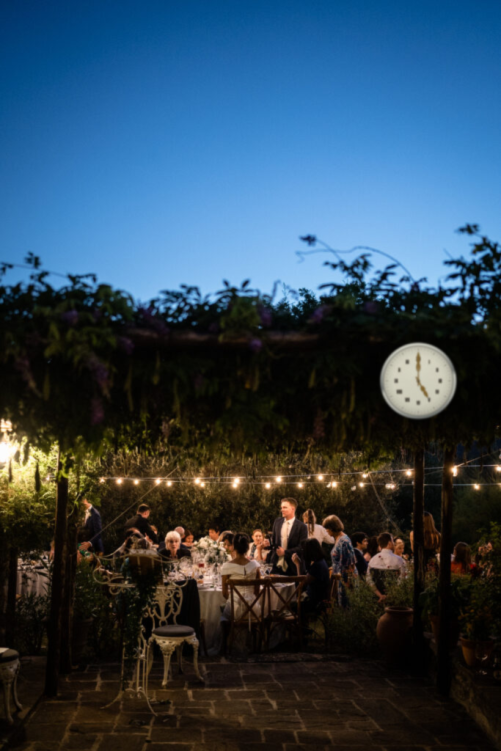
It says 5:00
